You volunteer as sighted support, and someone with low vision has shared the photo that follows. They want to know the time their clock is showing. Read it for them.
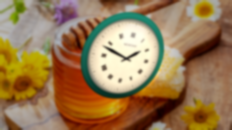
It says 1:48
